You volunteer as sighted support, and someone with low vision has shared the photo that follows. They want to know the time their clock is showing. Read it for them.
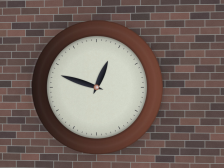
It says 12:48
